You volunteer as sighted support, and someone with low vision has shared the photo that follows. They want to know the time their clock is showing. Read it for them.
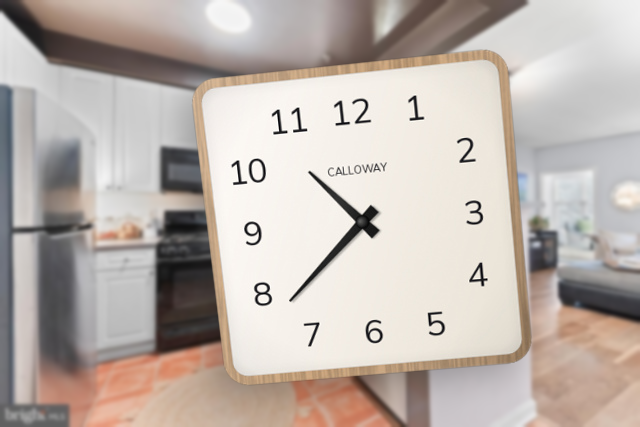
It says 10:38
